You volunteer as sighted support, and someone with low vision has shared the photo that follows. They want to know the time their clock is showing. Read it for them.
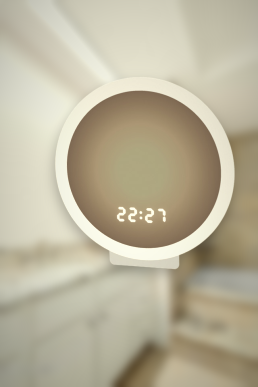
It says 22:27
